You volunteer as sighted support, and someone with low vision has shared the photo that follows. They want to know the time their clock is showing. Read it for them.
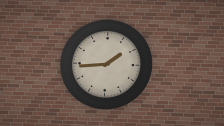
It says 1:44
